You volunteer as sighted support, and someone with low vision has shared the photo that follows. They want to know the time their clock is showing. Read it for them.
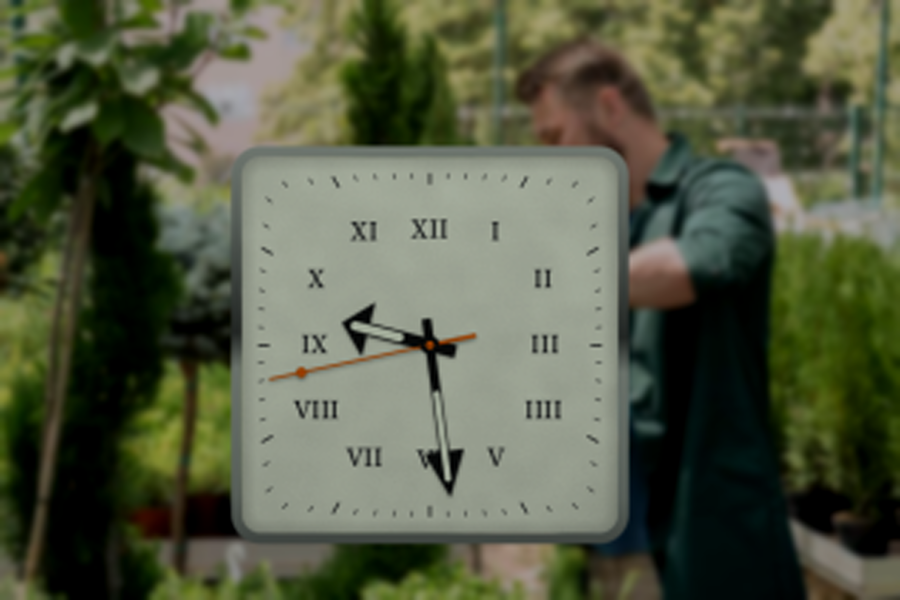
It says 9:28:43
